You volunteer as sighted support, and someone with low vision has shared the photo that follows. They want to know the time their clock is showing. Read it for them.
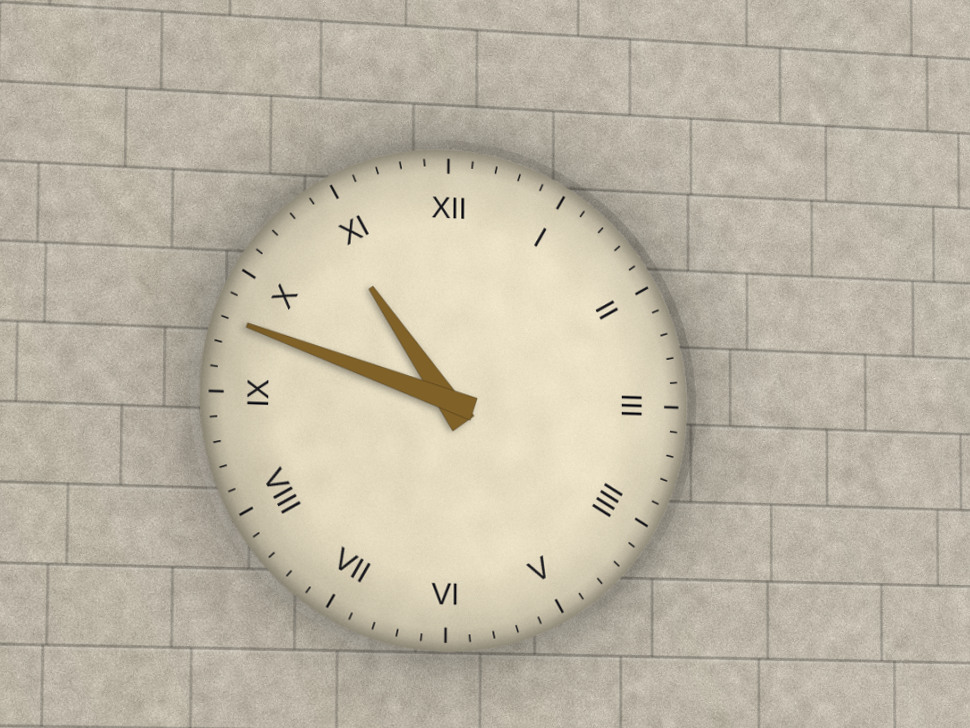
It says 10:48
